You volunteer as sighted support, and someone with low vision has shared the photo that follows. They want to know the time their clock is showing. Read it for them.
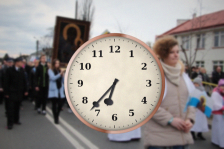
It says 6:37
